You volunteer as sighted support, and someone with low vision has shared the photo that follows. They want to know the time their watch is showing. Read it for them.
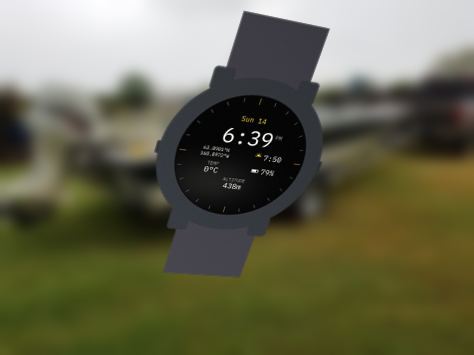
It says 6:39
